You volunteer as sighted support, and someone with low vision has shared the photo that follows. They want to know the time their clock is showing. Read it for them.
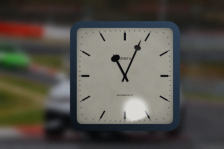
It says 11:04
